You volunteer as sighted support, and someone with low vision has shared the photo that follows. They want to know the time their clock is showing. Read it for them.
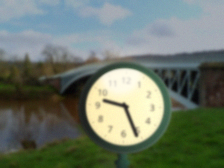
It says 9:26
